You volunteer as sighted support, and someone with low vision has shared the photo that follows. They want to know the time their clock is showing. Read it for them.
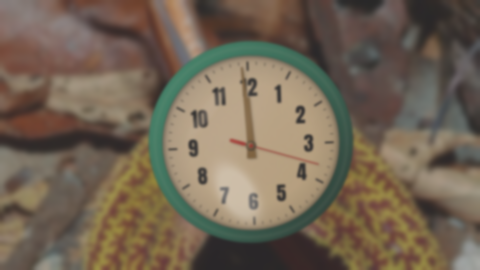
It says 11:59:18
